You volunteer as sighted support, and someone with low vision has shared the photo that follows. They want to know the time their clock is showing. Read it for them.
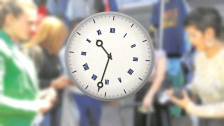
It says 10:32
